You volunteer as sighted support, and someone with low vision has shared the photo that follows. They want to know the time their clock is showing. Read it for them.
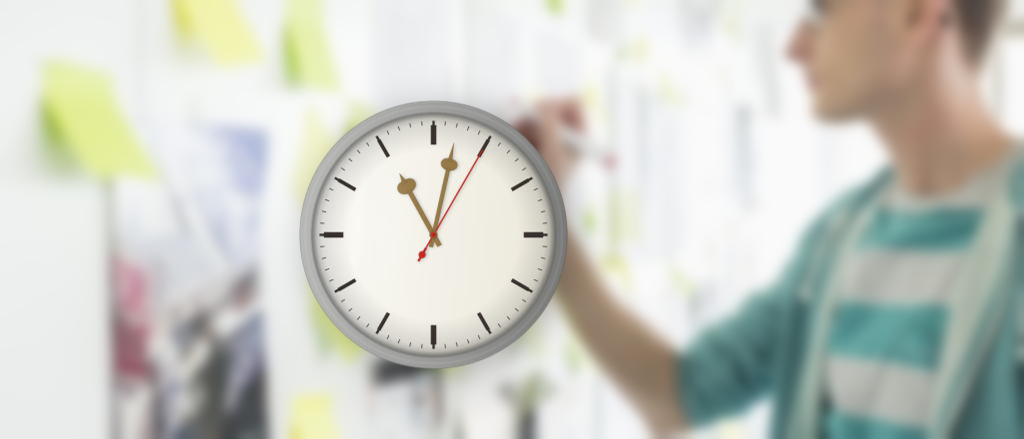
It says 11:02:05
